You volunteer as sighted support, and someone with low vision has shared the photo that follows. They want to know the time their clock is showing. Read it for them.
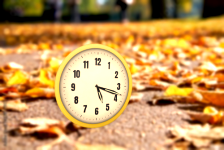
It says 5:18
